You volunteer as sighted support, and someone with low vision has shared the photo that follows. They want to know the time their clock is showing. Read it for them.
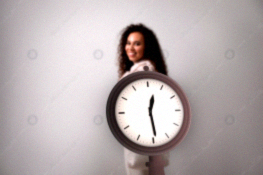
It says 12:29
